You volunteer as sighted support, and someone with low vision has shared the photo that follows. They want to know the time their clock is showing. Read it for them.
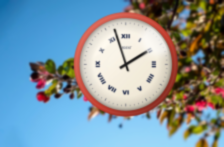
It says 1:57
